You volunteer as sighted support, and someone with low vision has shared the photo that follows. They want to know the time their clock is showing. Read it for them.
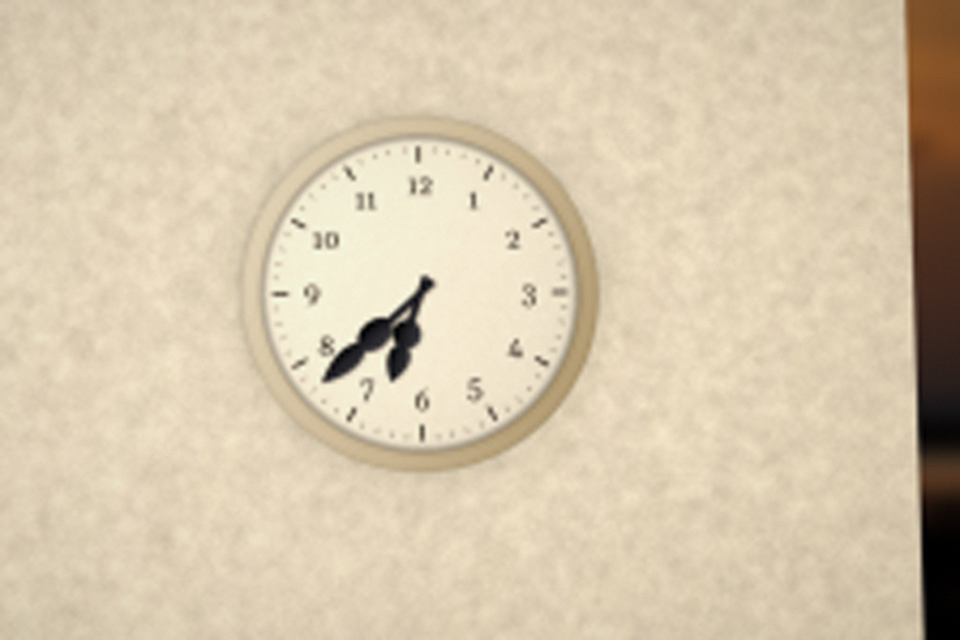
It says 6:38
